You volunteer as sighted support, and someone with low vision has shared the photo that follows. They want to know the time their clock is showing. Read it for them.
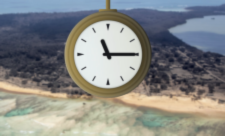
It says 11:15
